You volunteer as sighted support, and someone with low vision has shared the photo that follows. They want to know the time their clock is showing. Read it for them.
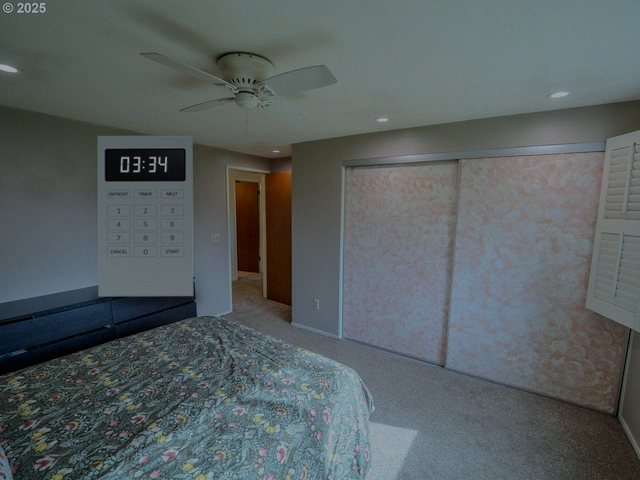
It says 3:34
